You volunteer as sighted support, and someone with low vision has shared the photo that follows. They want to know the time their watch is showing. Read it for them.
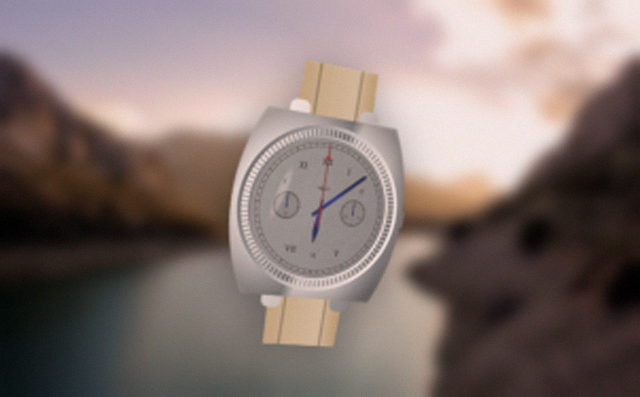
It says 6:08
